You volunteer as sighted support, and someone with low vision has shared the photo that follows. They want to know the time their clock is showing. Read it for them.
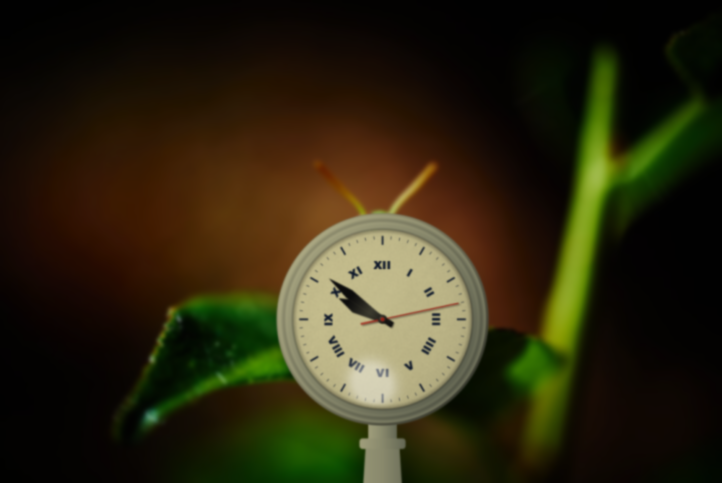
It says 9:51:13
